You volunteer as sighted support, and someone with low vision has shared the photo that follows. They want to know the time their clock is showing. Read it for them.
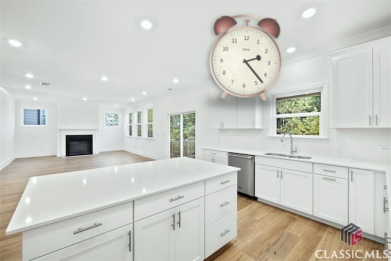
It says 2:23
